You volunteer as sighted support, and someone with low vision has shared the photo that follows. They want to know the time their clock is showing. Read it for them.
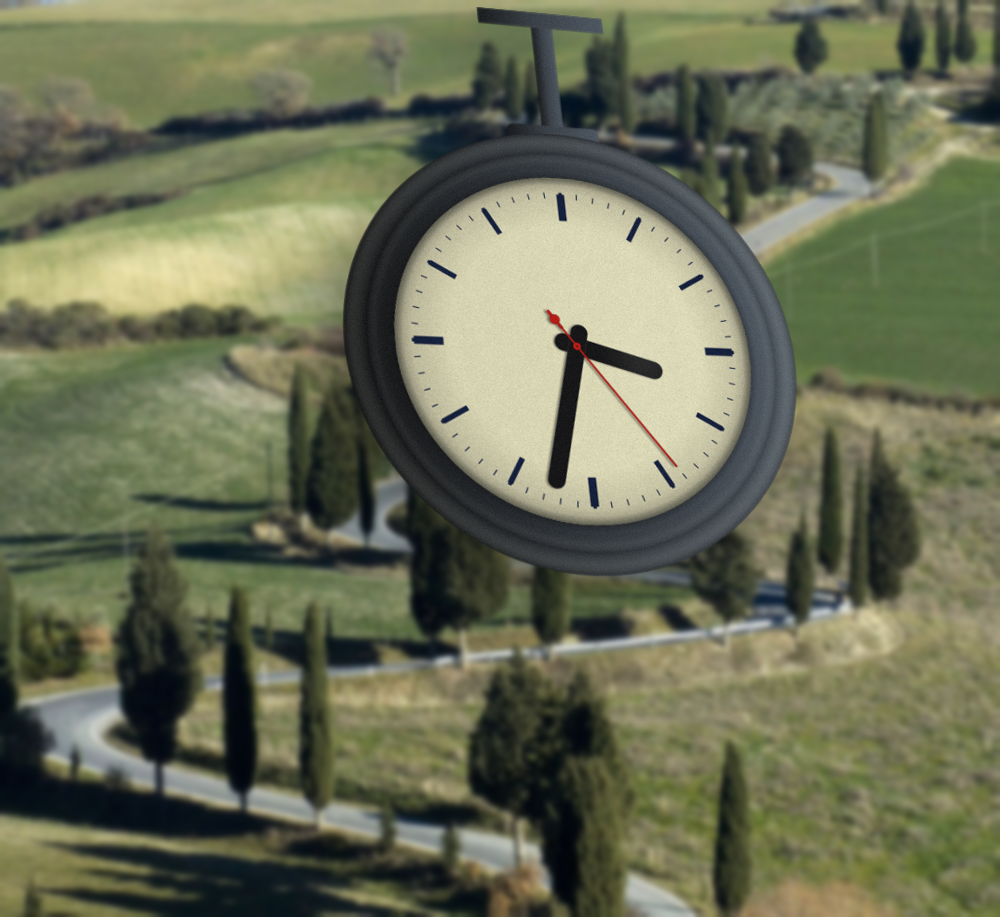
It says 3:32:24
